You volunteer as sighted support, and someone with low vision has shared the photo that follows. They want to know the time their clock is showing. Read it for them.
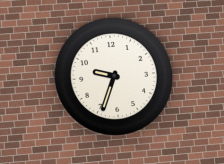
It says 9:34
